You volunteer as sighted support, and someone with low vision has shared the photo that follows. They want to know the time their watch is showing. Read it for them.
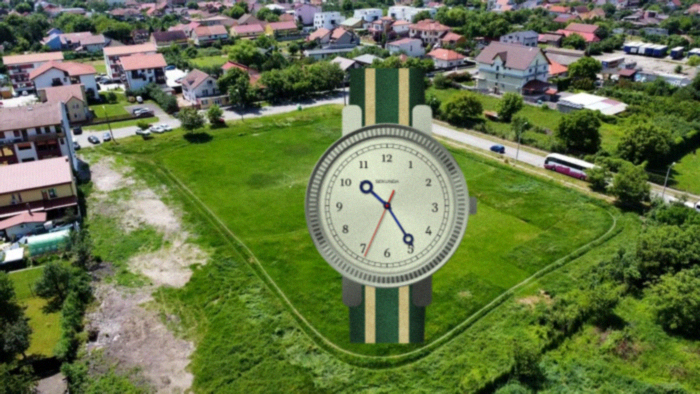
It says 10:24:34
